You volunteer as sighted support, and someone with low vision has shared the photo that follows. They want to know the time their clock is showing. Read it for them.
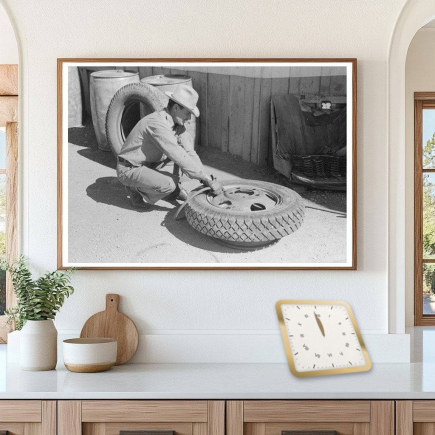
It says 11:59
